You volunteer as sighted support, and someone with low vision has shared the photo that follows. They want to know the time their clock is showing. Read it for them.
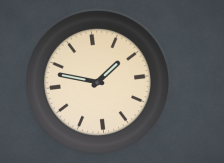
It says 1:48
